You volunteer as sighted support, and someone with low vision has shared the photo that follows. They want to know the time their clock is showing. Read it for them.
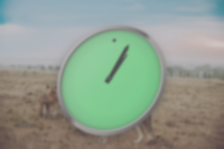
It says 1:04
